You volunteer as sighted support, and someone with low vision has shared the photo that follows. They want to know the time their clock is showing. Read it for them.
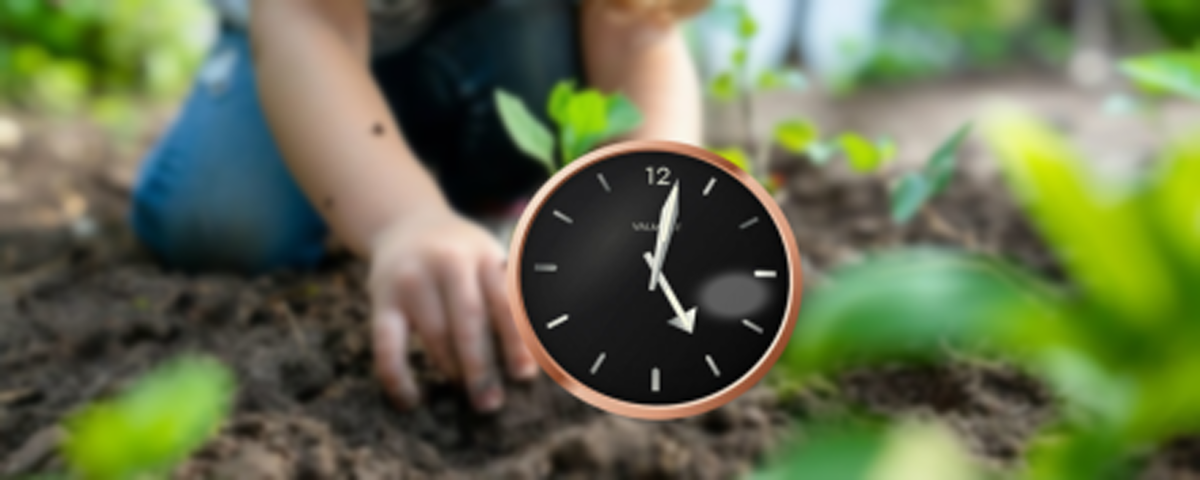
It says 5:02
